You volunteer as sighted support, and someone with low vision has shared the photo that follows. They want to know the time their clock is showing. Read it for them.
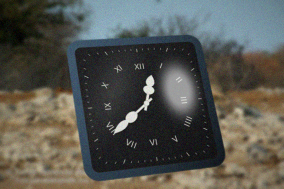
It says 12:39
